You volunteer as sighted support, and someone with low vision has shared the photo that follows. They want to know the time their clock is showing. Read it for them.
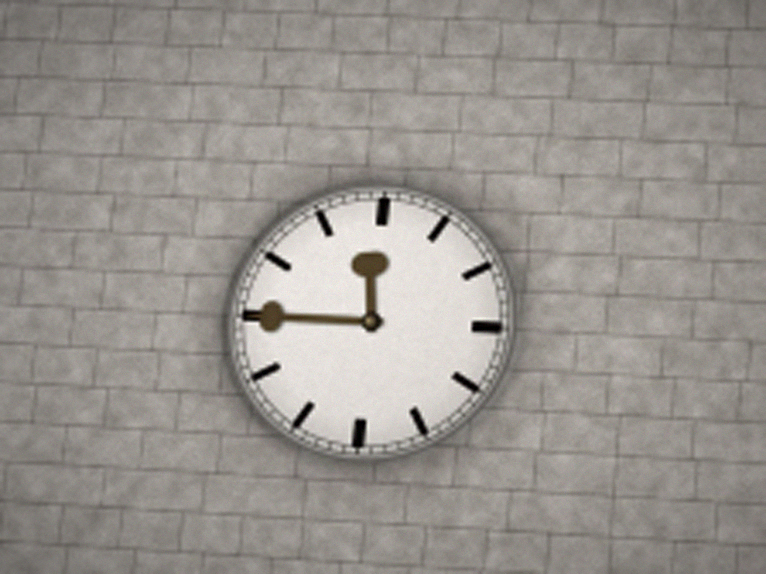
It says 11:45
